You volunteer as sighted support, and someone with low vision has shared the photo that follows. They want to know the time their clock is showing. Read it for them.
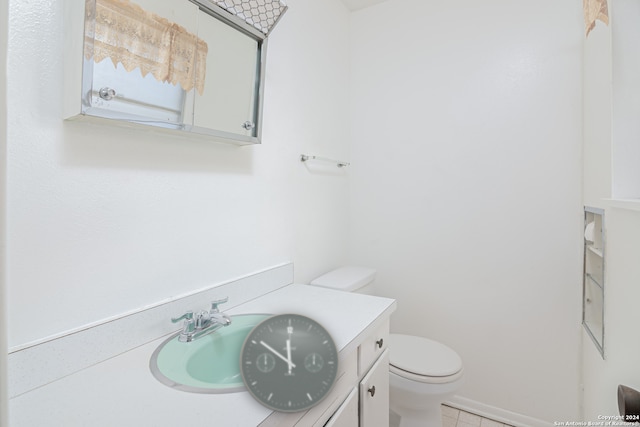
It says 11:51
